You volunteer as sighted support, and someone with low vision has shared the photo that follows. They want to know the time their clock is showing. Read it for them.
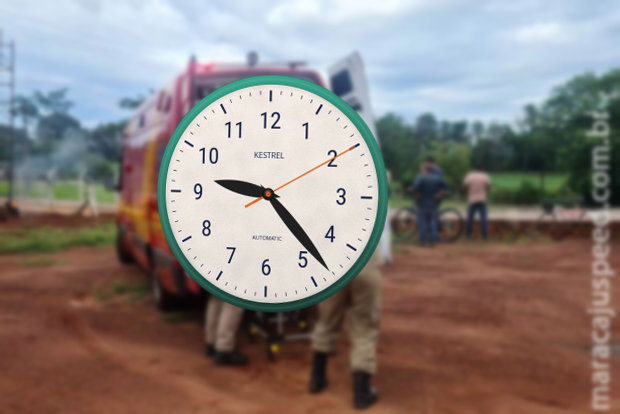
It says 9:23:10
